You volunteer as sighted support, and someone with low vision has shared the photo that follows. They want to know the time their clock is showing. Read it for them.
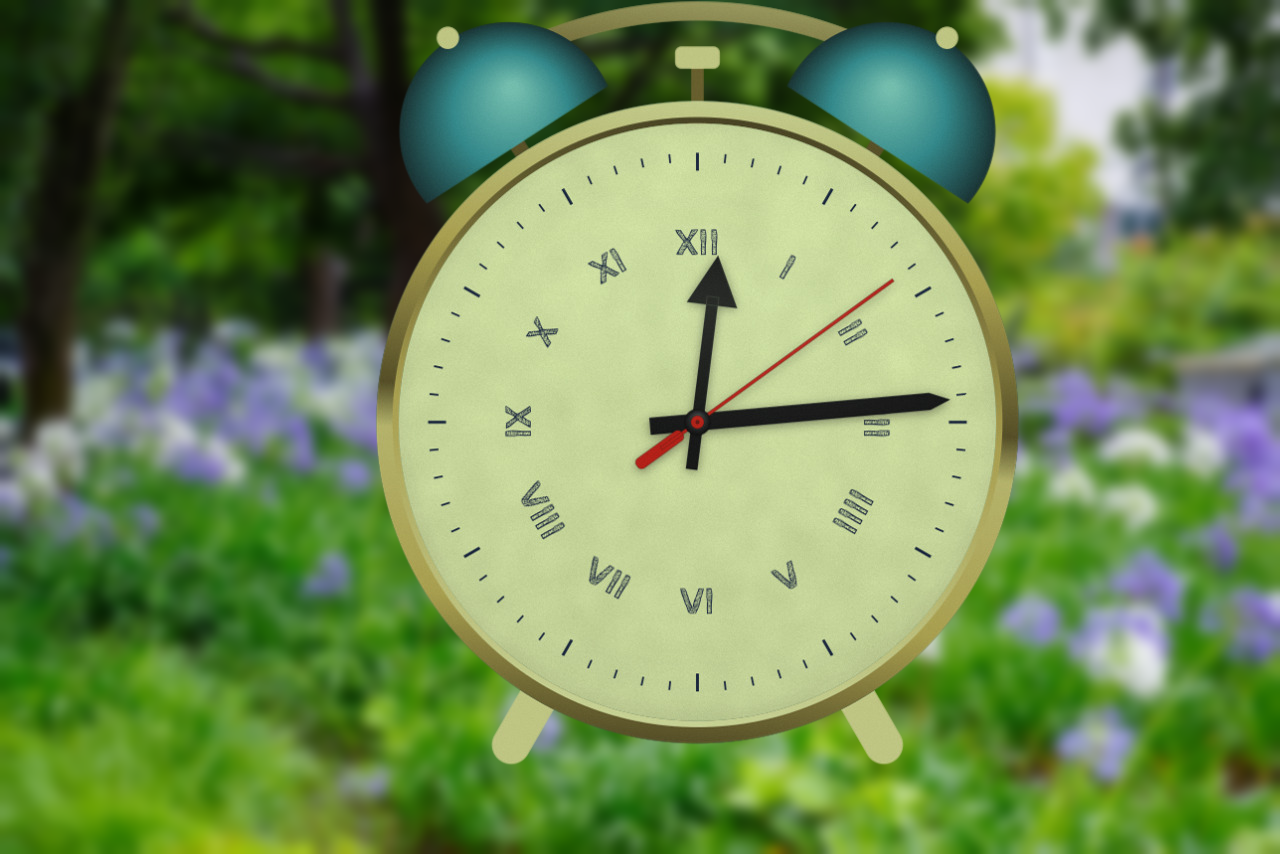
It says 12:14:09
